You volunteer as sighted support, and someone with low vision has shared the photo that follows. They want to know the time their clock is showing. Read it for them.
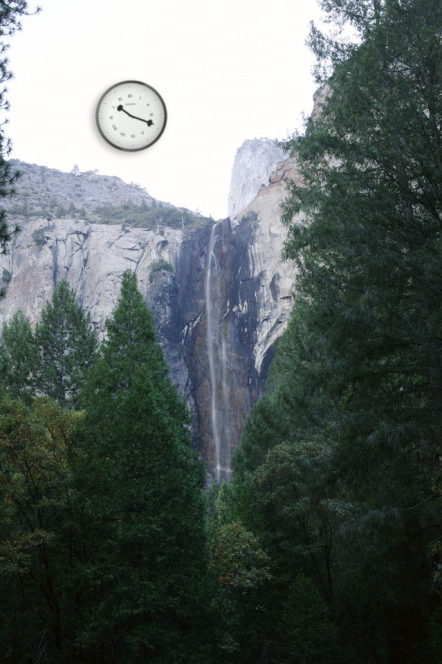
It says 10:19
